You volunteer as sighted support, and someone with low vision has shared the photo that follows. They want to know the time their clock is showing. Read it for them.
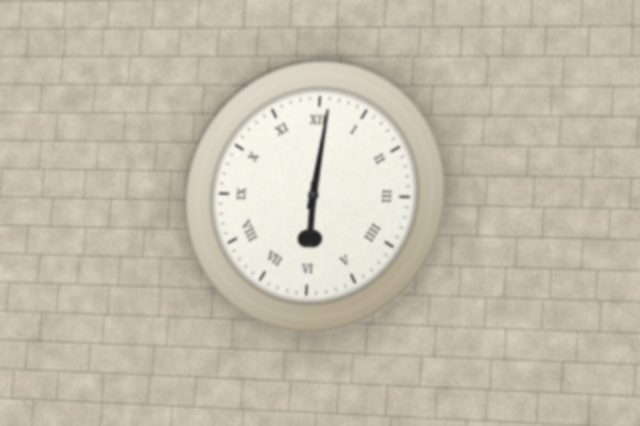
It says 6:01
